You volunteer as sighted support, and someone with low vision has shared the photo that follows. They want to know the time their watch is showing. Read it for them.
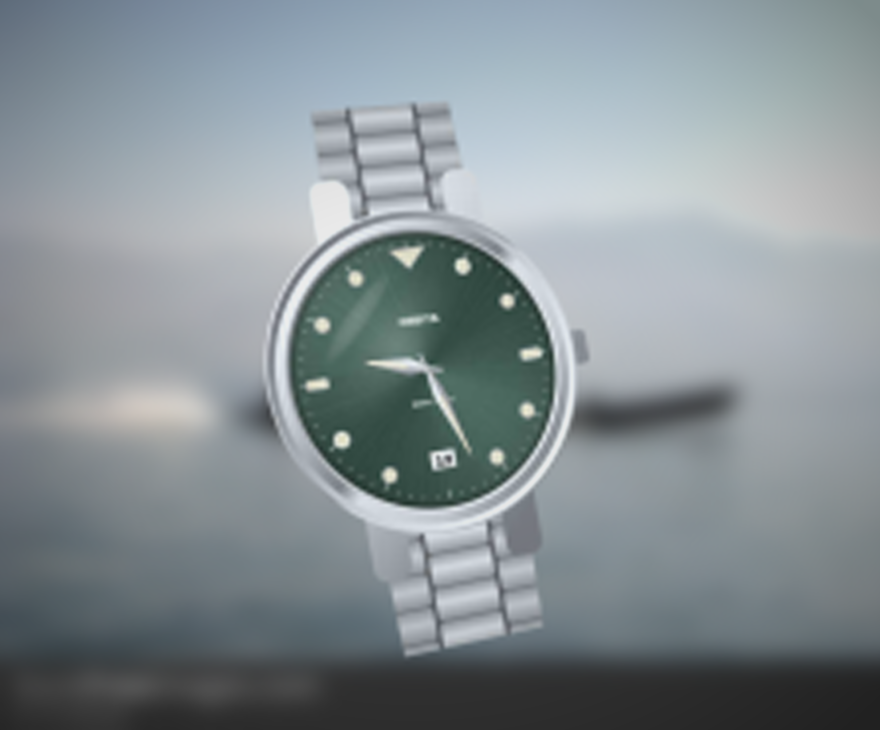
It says 9:27
